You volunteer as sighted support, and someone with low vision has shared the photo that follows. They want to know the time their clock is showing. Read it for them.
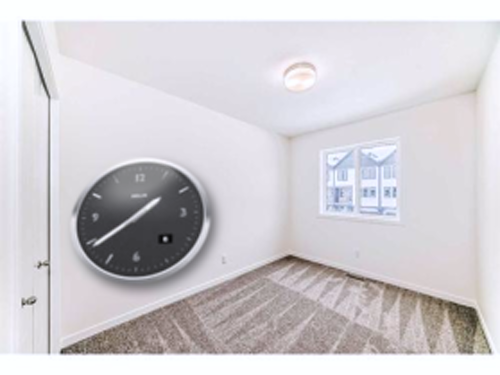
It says 1:39
